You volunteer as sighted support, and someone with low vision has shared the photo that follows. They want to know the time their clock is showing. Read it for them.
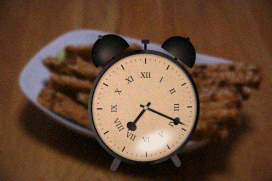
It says 7:19
